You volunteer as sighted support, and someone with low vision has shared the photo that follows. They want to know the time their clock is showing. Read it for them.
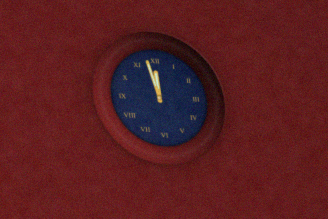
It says 11:58
